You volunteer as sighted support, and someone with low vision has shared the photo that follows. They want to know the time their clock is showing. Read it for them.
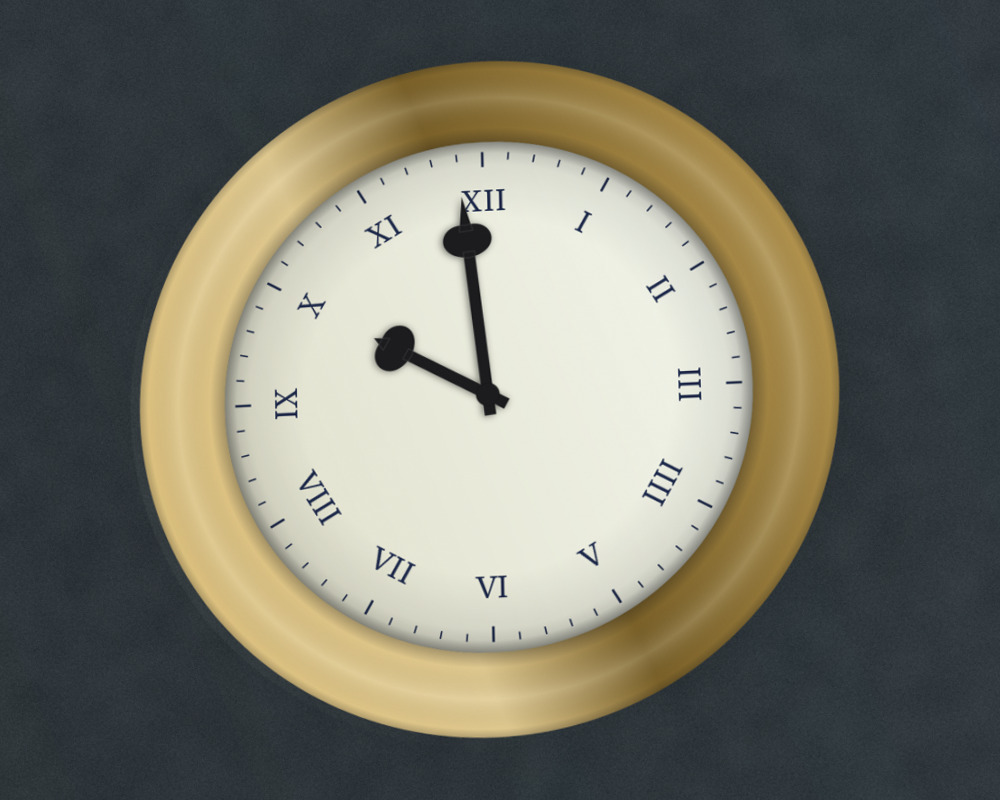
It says 9:59
